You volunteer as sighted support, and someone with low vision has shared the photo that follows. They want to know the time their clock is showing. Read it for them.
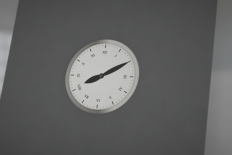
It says 8:10
